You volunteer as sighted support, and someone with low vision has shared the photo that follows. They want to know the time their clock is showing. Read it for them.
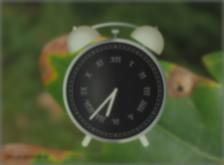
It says 6:37
